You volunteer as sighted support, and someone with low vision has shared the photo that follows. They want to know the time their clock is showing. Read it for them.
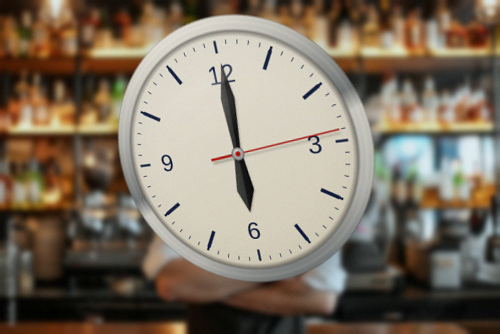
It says 6:00:14
